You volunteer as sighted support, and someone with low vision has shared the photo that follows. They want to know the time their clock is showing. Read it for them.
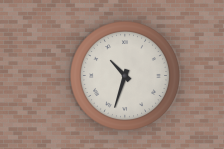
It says 10:33
